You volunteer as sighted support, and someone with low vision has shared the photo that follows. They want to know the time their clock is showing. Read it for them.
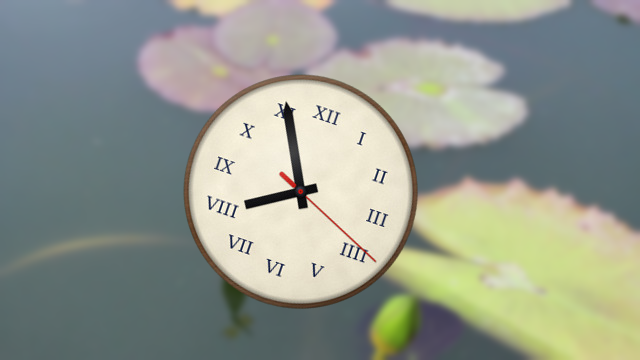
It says 7:55:19
